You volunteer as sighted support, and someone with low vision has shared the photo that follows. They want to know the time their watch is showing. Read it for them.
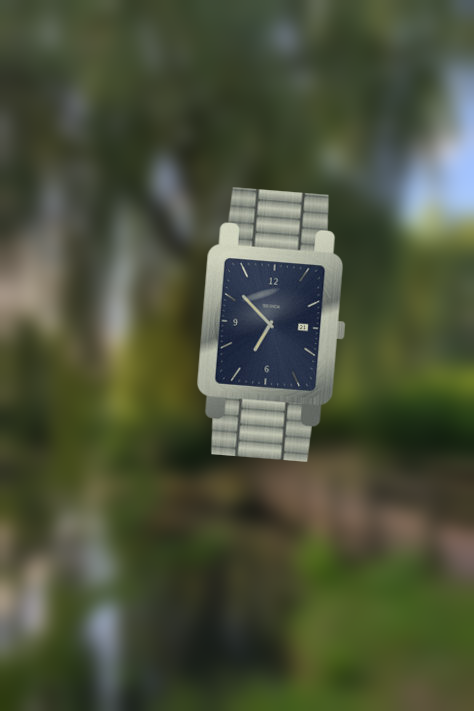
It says 6:52
